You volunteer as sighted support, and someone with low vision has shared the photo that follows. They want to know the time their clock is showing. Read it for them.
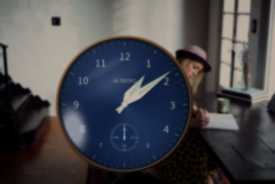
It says 1:09
